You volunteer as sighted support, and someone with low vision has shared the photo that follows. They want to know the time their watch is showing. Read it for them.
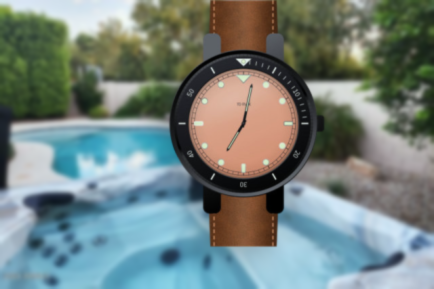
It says 7:02
